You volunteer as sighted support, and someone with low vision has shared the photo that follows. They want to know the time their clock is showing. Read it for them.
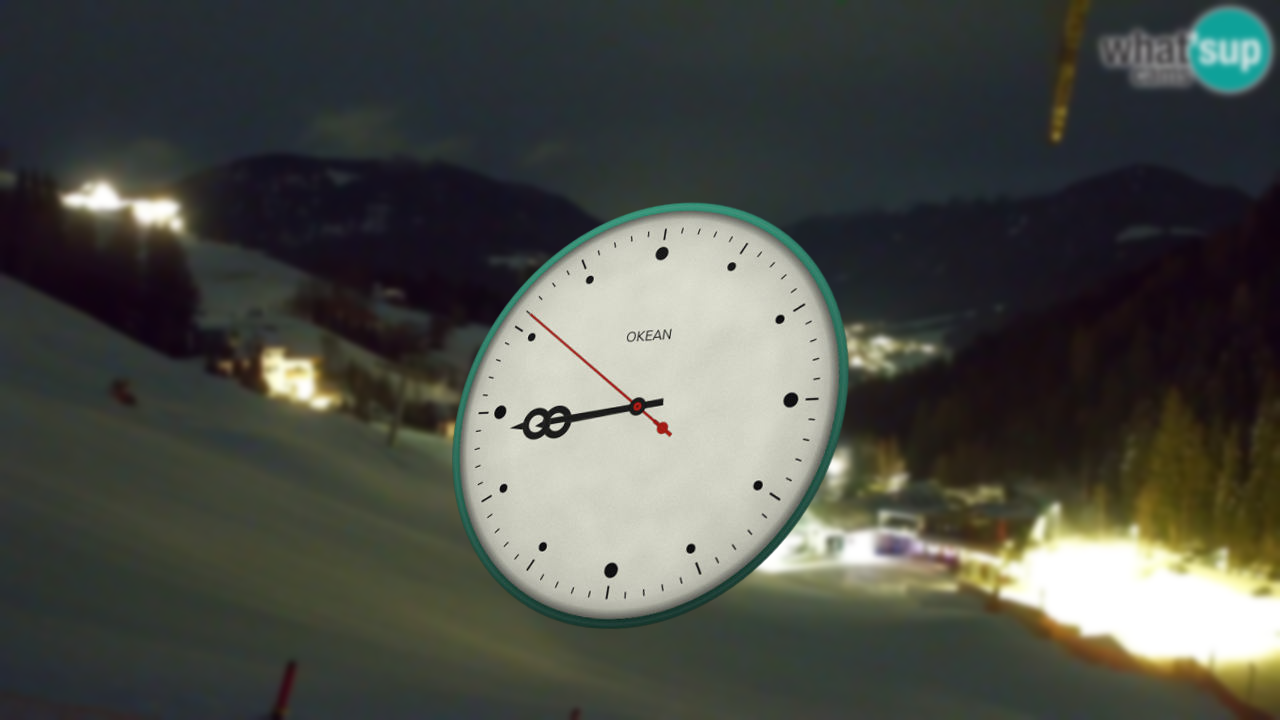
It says 8:43:51
